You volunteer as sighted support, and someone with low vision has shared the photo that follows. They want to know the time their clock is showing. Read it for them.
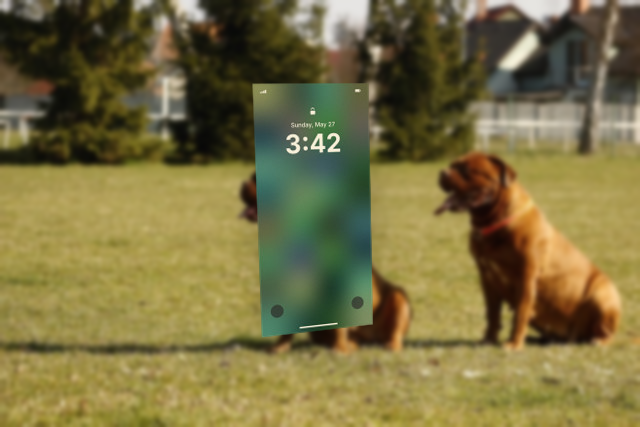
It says 3:42
